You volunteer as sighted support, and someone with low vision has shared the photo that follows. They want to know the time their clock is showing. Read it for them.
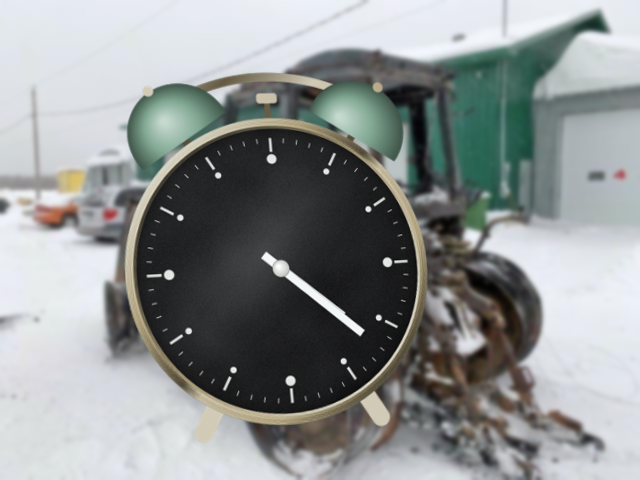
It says 4:22
